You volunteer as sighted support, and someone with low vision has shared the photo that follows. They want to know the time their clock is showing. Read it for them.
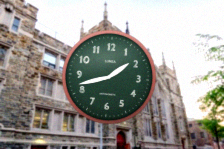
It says 1:42
